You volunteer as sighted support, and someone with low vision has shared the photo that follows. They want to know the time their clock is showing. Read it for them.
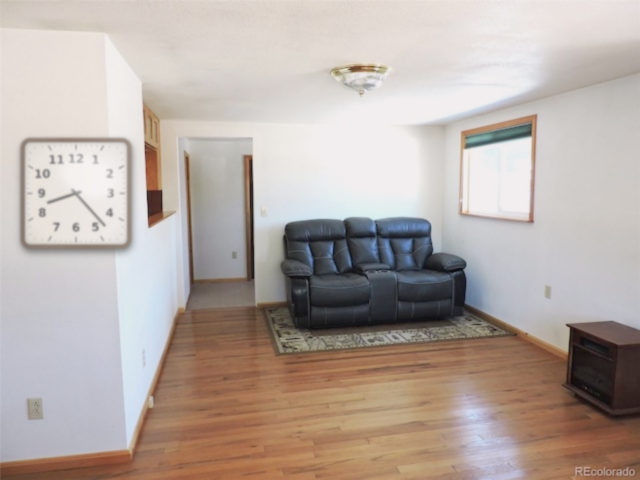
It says 8:23
